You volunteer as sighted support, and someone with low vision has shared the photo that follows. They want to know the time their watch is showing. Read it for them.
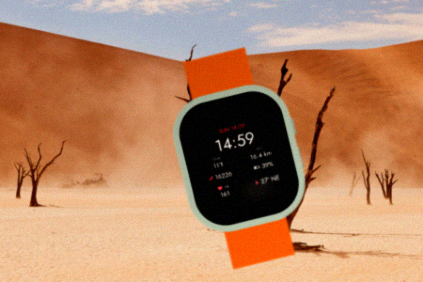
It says 14:59
